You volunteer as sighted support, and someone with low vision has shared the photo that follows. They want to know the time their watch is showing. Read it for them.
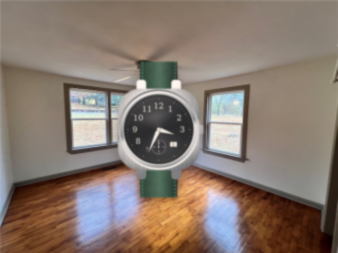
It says 3:34
